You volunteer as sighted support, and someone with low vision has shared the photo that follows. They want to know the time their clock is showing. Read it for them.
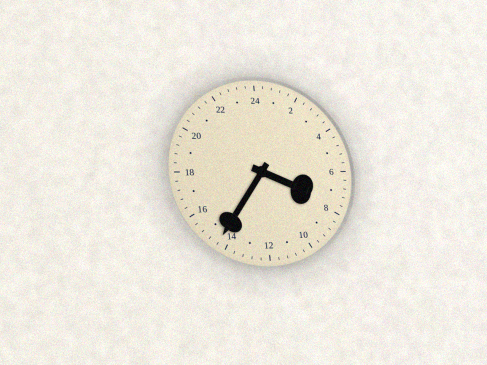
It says 7:36
